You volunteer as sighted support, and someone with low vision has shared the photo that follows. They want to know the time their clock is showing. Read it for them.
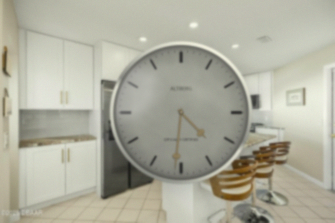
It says 4:31
